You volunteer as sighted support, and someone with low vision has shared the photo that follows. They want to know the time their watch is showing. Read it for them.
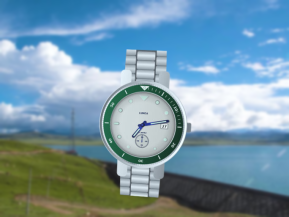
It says 7:13
